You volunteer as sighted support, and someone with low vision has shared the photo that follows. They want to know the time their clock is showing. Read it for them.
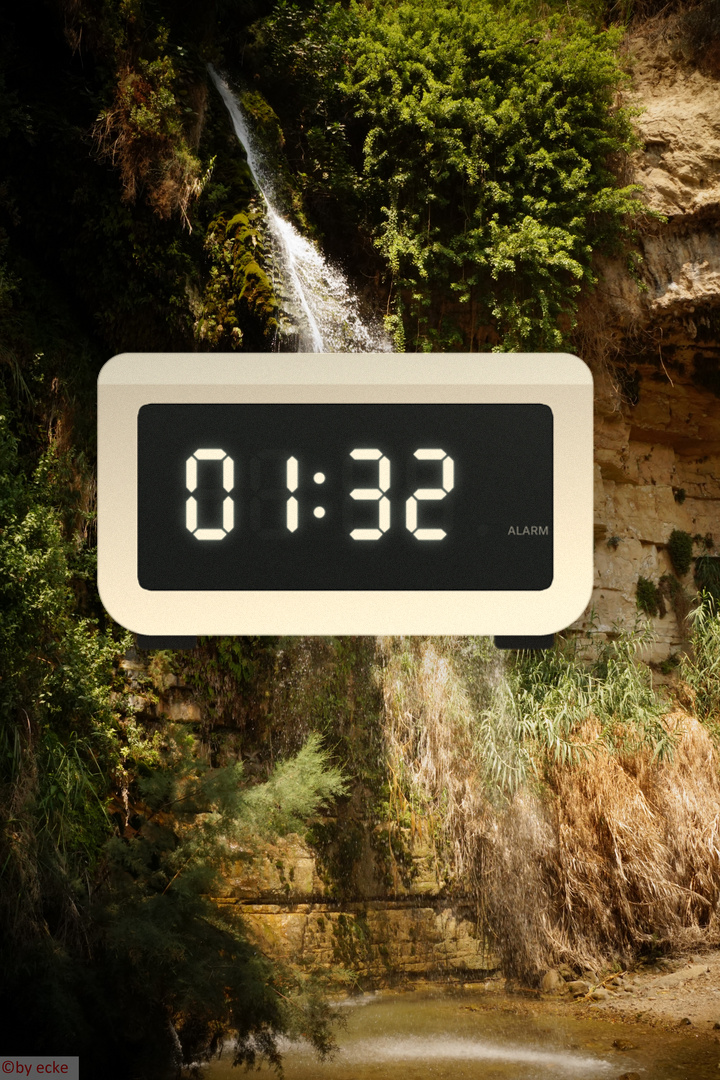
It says 1:32
